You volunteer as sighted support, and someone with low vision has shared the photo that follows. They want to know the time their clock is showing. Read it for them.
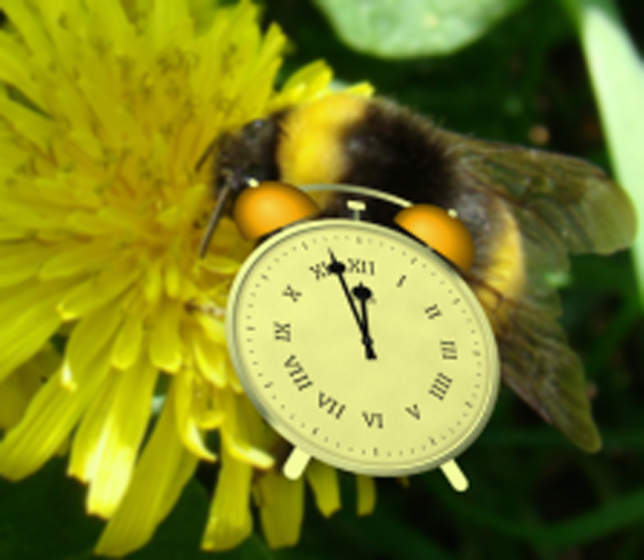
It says 11:57
